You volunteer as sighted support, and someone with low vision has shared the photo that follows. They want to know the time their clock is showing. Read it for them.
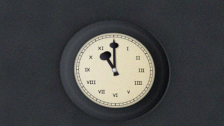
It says 11:00
